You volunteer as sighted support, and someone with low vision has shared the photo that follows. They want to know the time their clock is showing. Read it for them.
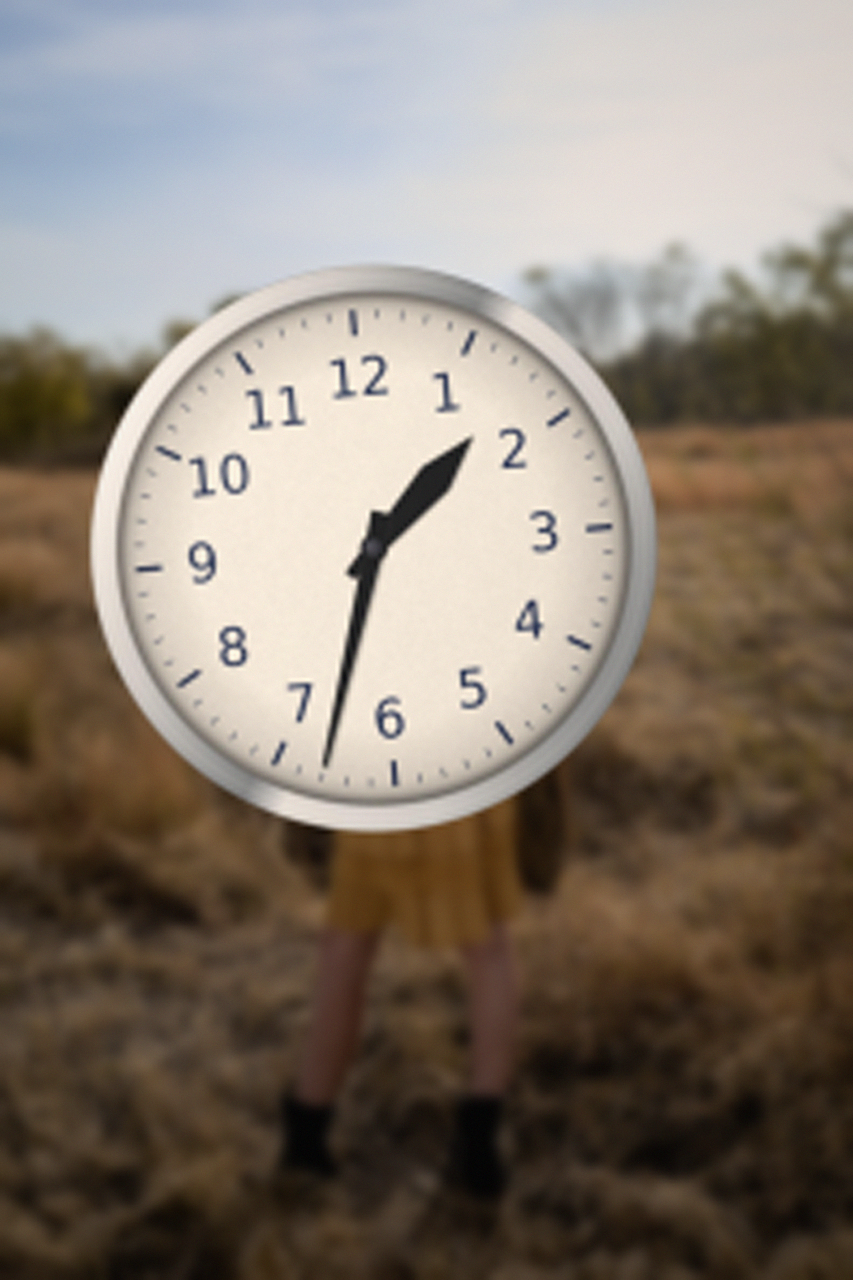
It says 1:33
